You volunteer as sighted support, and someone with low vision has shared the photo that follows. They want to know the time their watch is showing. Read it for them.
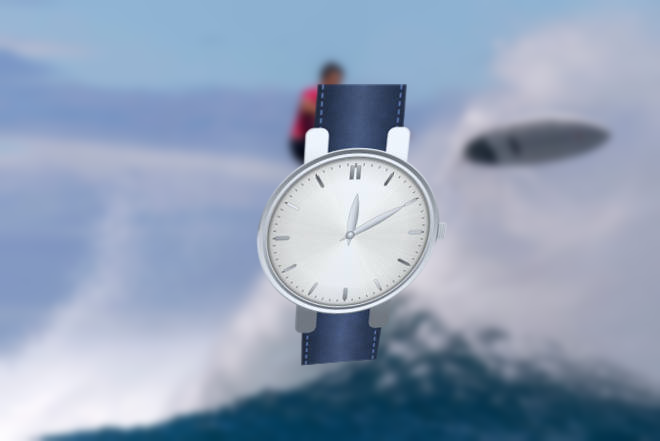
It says 12:10
